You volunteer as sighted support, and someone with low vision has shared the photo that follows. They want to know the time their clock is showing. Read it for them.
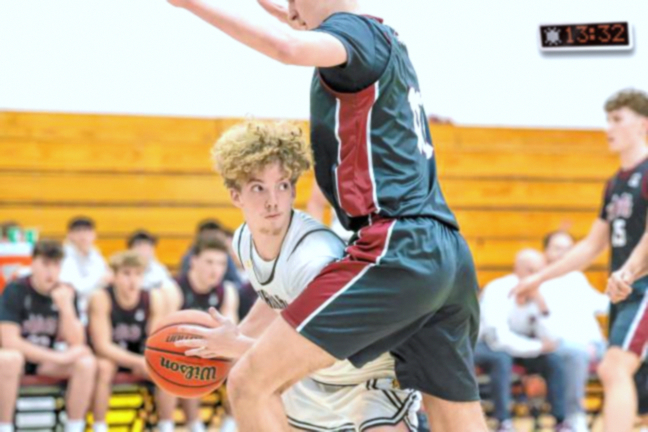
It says 13:32
